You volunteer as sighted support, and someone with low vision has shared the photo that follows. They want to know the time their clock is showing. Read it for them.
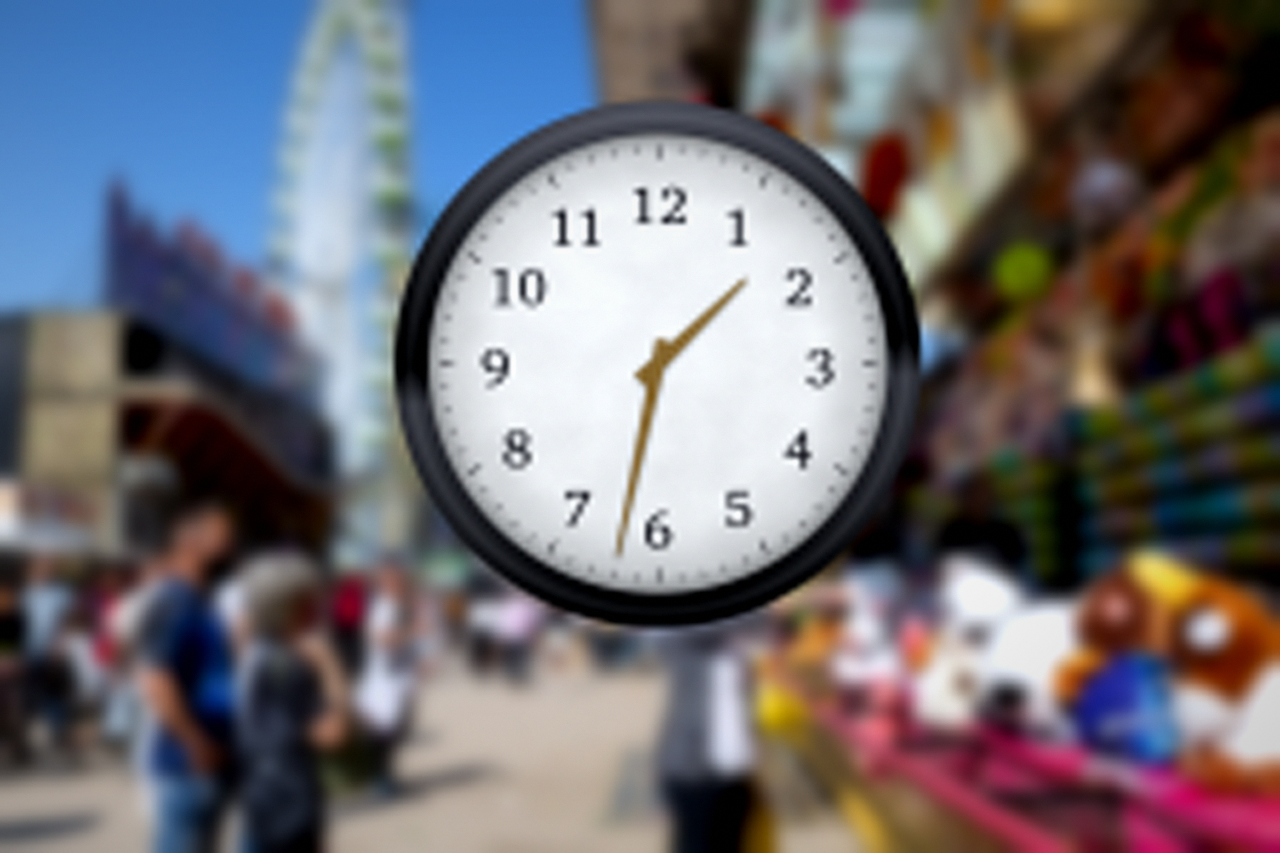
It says 1:32
